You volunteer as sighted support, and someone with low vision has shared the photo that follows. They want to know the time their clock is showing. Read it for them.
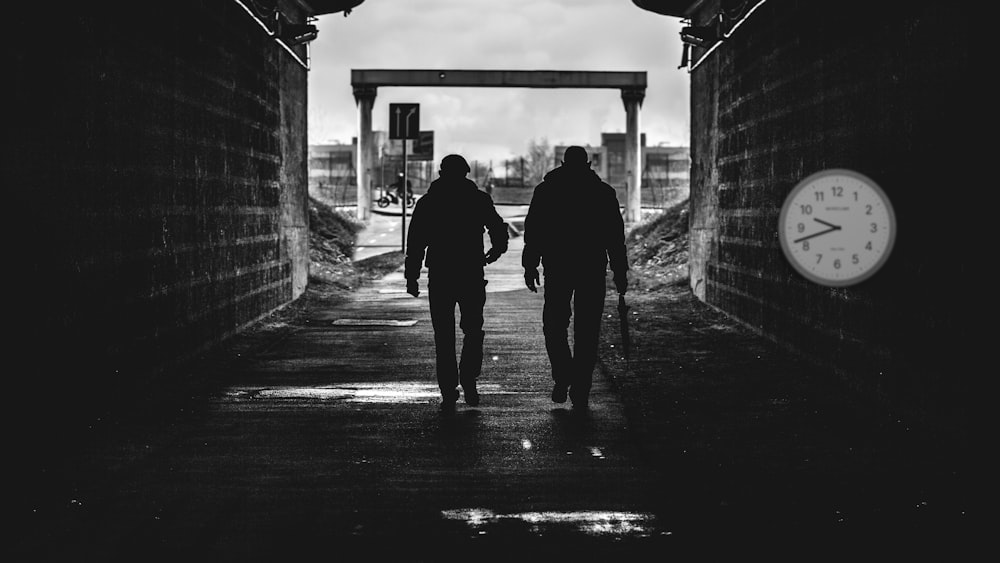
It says 9:42
